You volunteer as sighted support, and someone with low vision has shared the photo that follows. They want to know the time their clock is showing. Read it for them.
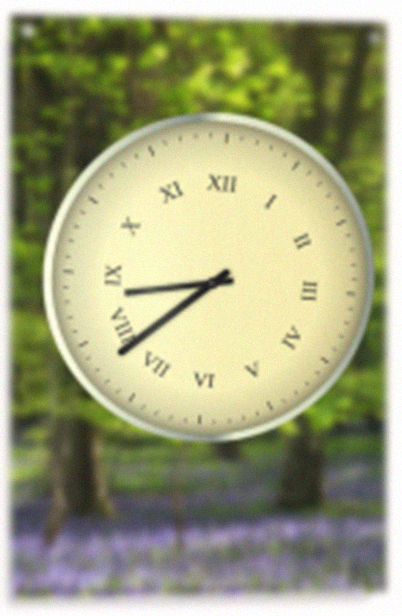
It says 8:38
